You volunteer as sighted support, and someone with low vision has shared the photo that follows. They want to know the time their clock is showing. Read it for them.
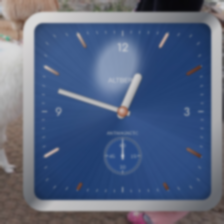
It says 12:48
